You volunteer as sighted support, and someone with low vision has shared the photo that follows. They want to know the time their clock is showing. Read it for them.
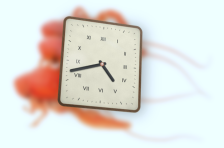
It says 4:42
